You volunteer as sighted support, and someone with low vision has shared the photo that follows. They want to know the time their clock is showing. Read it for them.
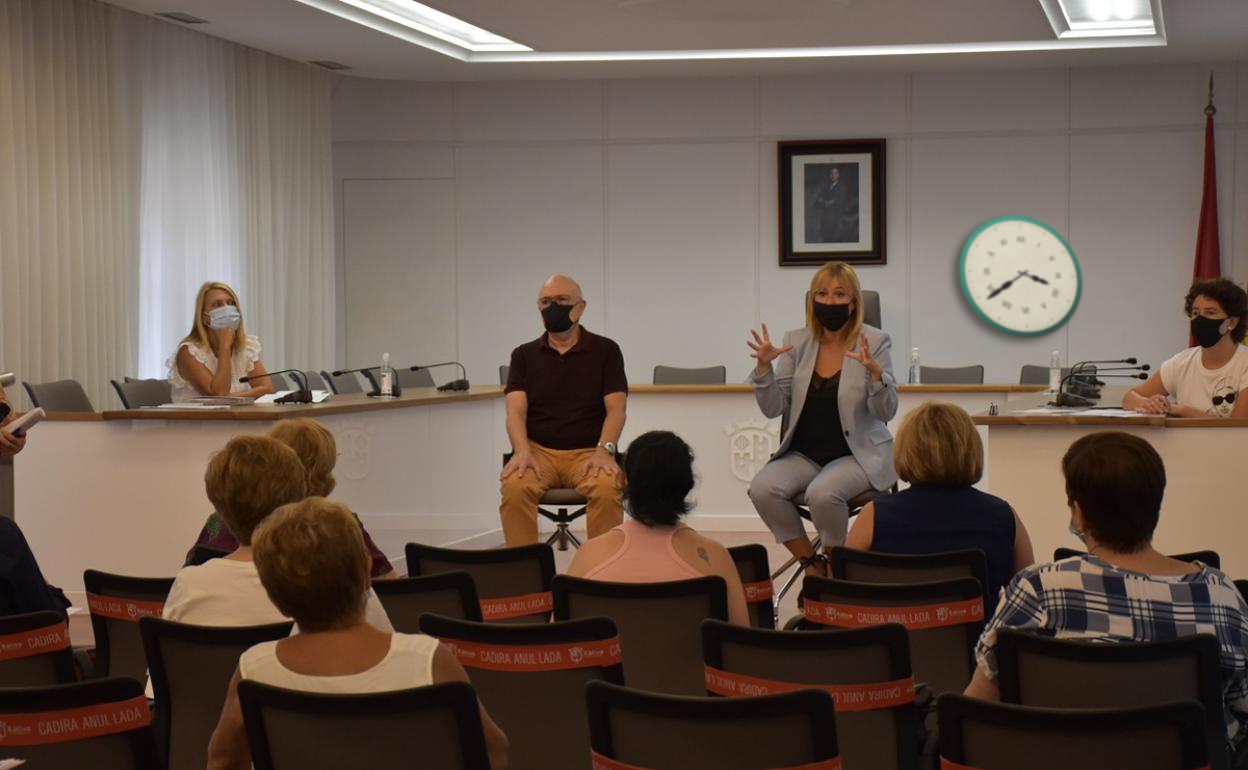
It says 3:39
